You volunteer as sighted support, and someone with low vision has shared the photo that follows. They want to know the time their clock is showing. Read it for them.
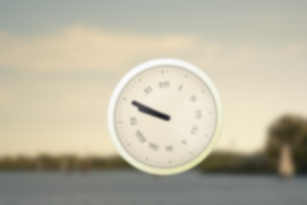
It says 9:50
